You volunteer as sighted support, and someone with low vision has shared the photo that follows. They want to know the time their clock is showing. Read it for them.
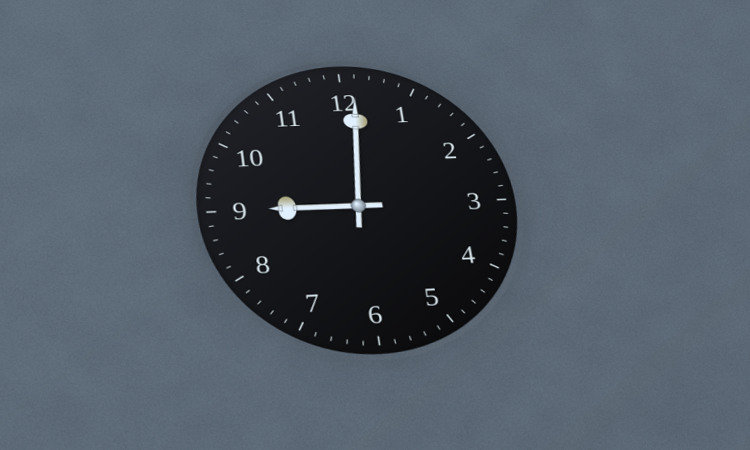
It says 9:01
